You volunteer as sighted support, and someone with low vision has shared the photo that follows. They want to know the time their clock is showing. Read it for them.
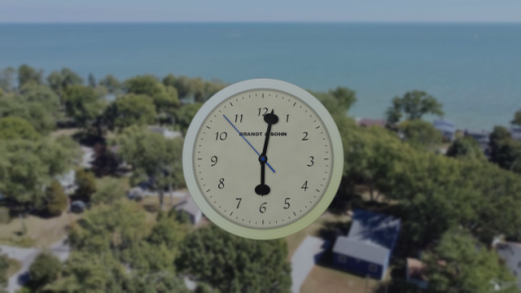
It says 6:01:53
